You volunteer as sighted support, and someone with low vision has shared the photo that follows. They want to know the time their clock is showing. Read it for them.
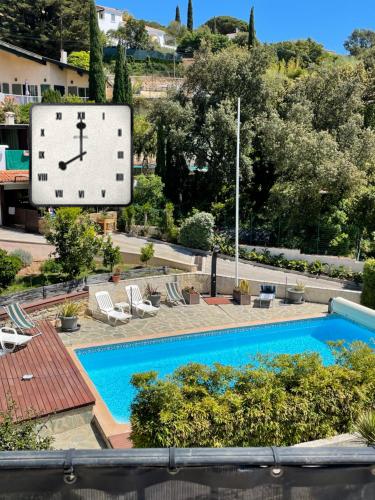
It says 8:00
